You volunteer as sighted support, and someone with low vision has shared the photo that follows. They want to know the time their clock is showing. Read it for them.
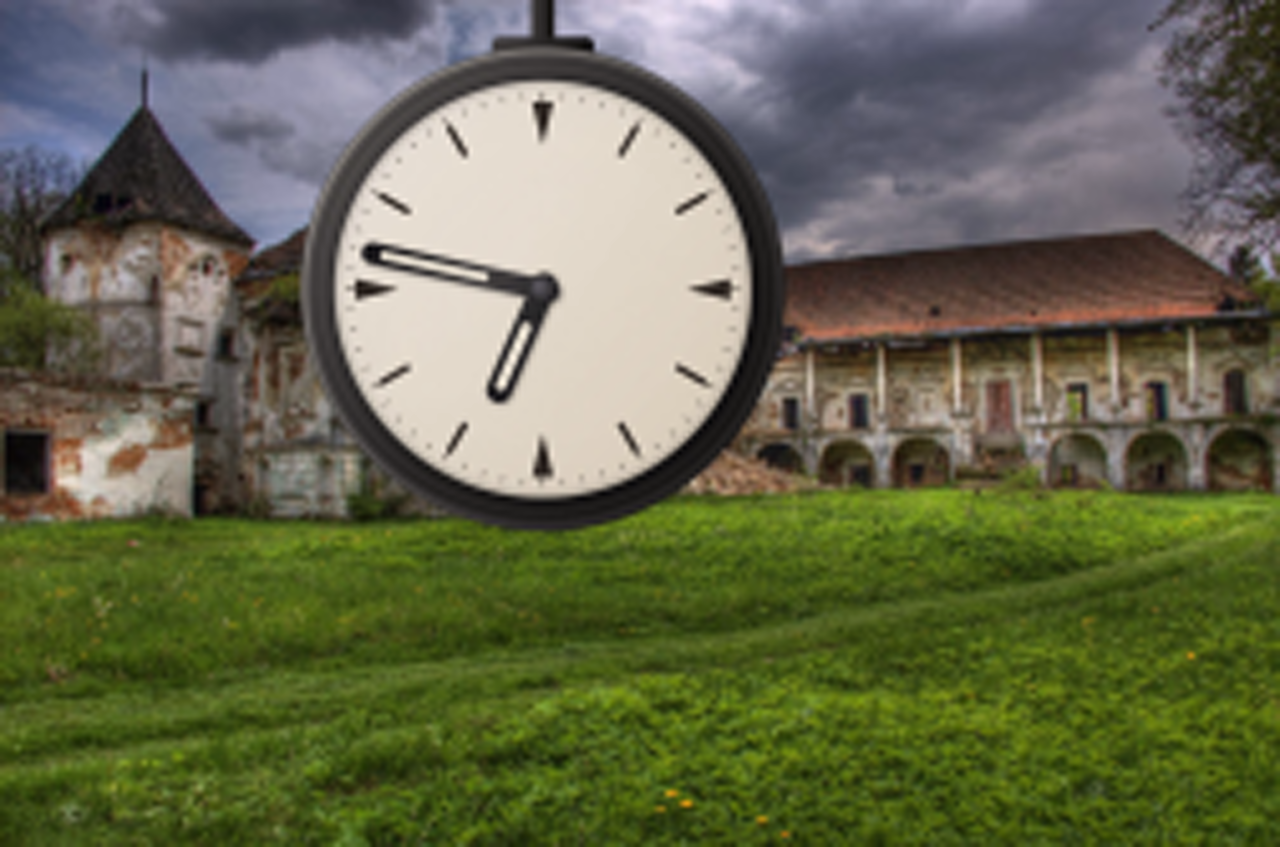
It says 6:47
